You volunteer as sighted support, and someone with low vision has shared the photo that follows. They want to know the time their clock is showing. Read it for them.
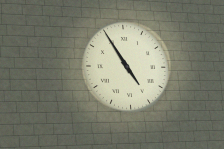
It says 4:55
